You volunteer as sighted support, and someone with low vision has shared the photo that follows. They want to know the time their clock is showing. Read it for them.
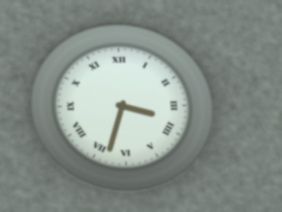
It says 3:33
